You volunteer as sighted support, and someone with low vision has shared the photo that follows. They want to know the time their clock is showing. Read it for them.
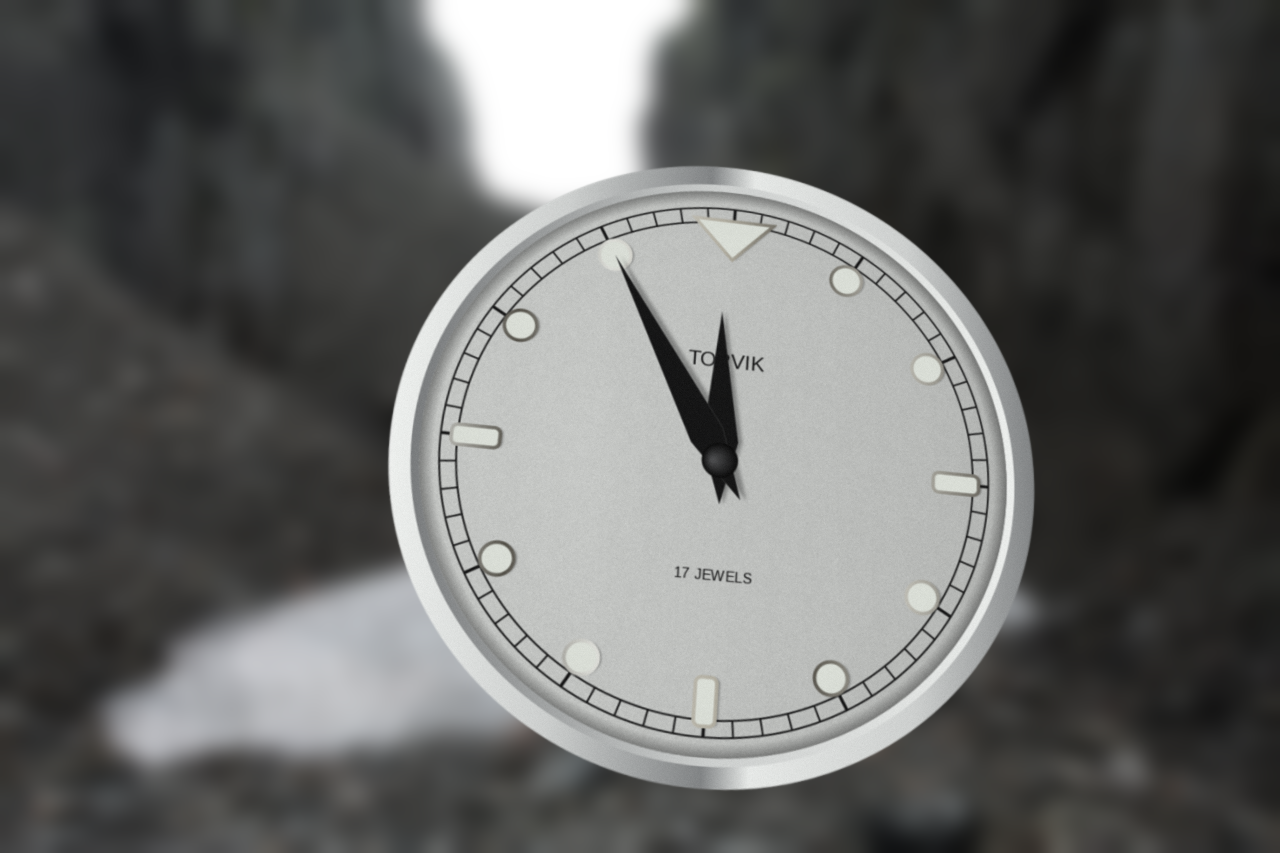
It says 11:55
